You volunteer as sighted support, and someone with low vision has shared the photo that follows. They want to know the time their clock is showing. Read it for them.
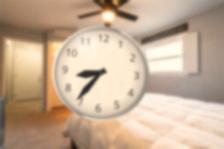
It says 8:36
